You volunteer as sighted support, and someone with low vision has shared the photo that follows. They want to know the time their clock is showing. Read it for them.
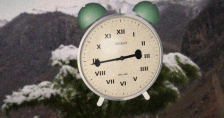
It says 2:44
